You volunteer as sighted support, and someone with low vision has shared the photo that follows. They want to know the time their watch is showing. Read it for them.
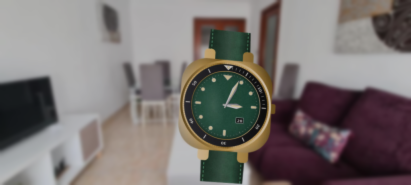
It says 3:04
